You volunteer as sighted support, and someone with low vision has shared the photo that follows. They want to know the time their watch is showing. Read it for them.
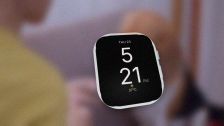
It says 5:21
